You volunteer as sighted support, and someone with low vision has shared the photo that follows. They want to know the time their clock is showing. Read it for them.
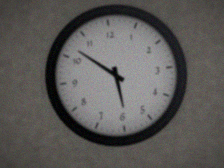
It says 5:52
